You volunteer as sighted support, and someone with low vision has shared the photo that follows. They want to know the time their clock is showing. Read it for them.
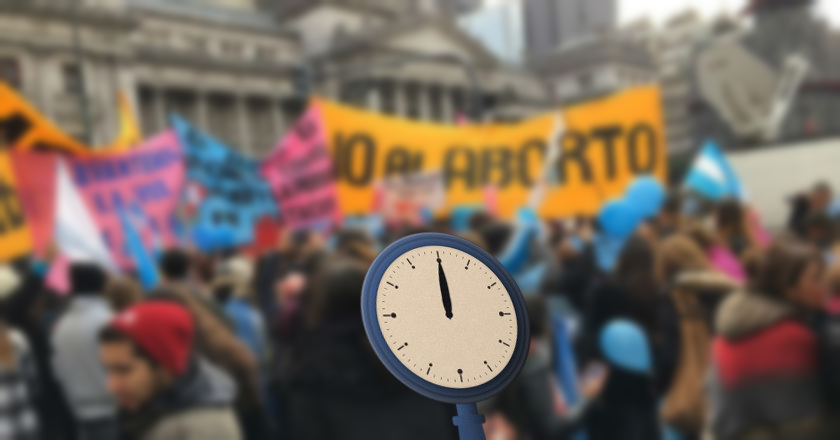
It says 12:00
